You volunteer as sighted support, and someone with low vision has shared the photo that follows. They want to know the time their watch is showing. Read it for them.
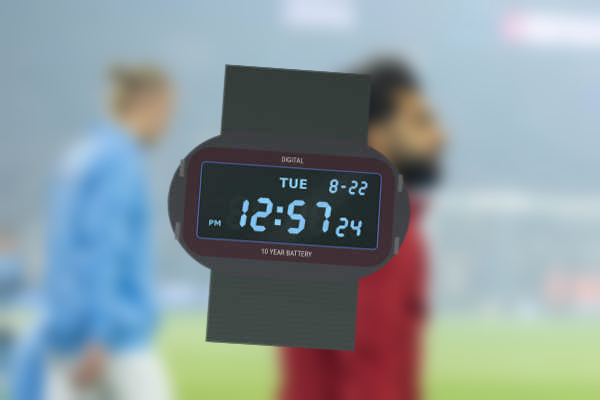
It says 12:57:24
